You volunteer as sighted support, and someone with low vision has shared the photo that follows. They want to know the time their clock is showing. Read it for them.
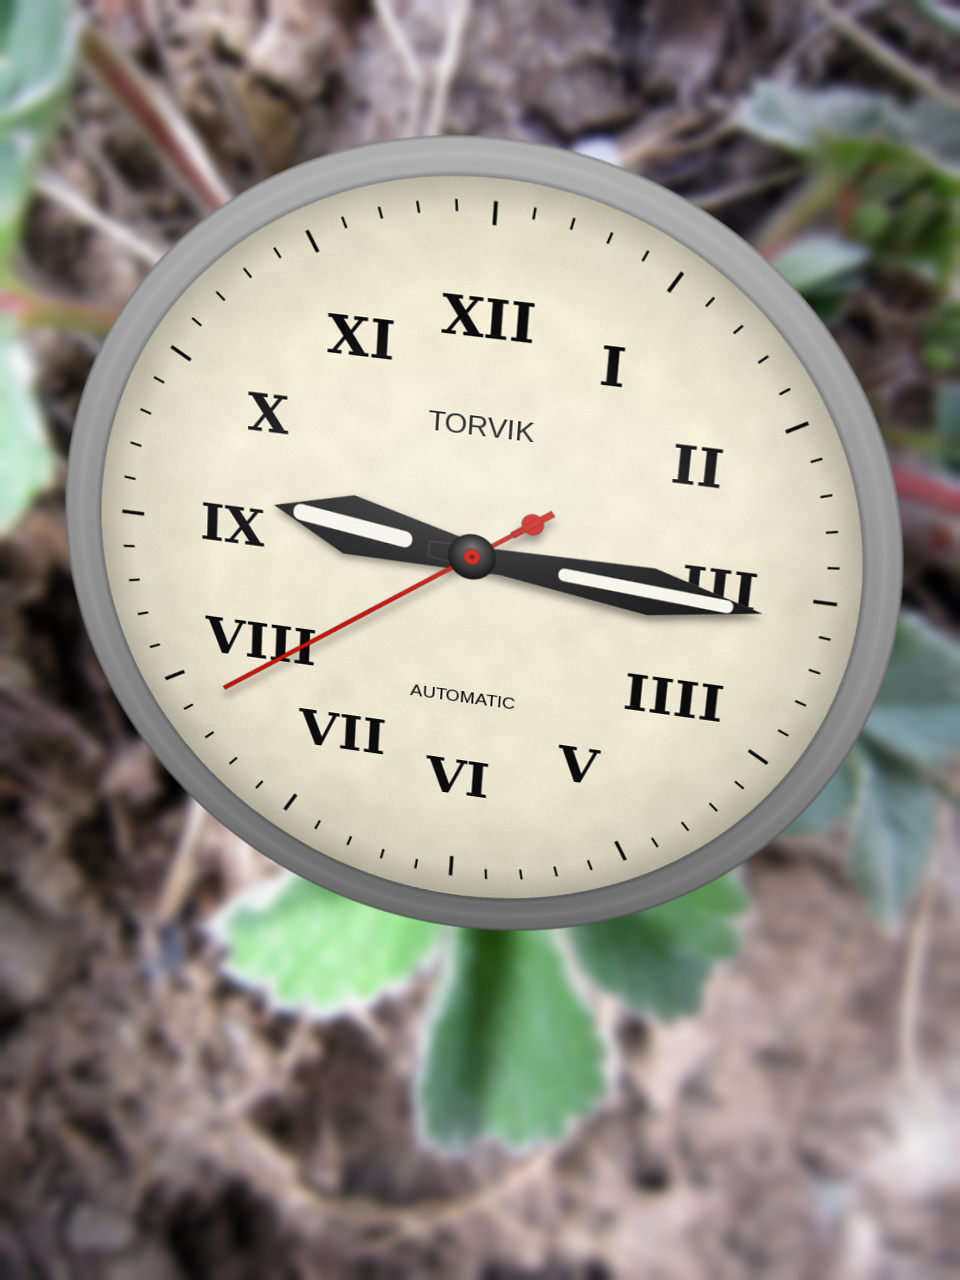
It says 9:15:39
